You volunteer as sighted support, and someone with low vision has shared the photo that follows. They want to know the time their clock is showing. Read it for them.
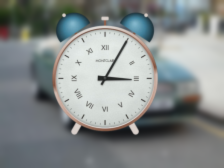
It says 3:05
